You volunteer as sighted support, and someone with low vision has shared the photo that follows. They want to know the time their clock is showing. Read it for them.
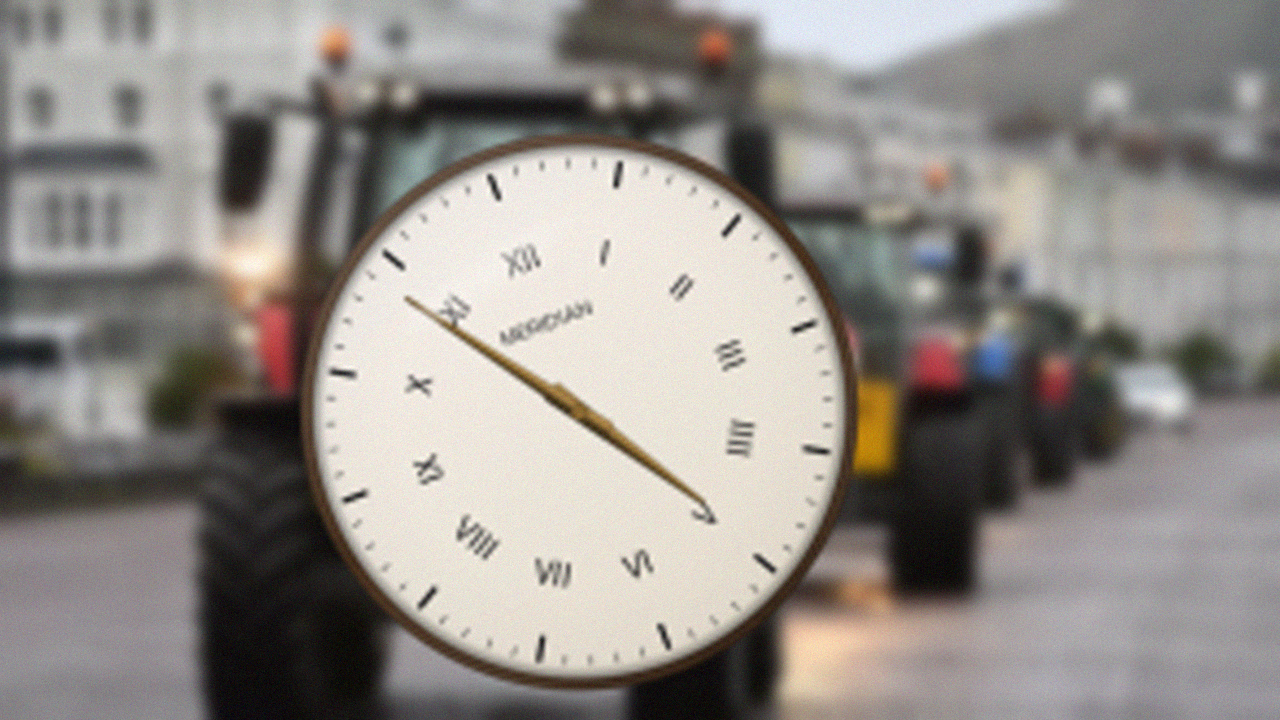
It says 4:54
